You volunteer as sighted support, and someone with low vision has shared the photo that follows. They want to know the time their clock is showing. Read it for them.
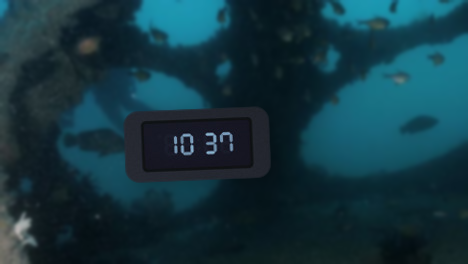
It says 10:37
